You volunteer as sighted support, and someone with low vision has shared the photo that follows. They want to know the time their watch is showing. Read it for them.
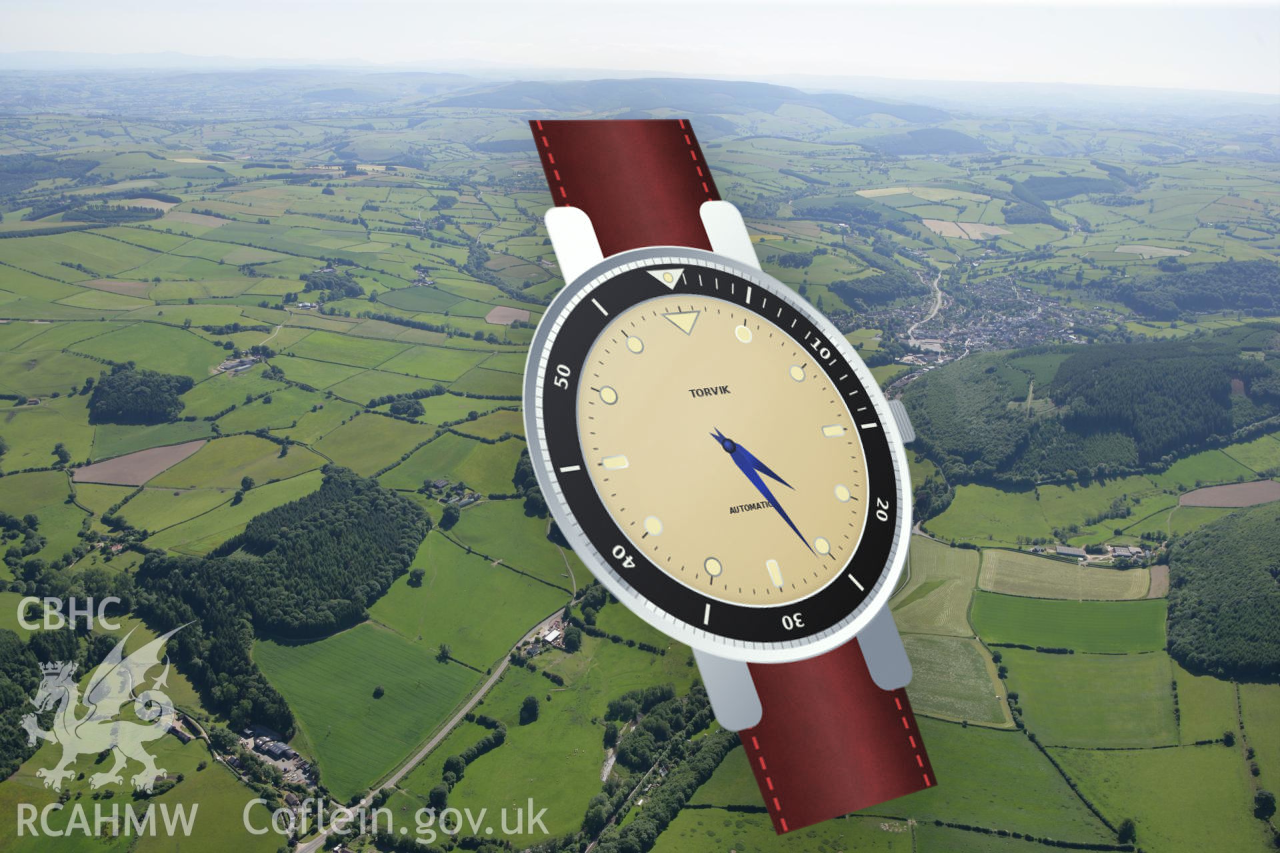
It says 4:26
